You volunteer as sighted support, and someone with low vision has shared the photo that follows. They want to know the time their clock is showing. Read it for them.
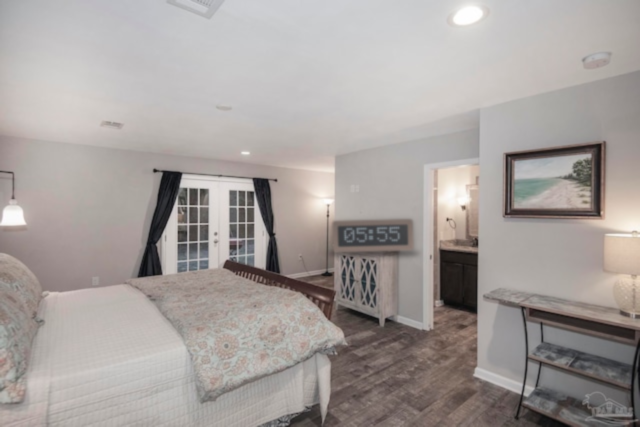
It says 5:55
